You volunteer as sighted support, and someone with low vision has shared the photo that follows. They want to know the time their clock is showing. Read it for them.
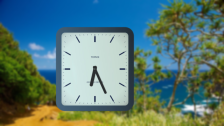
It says 6:26
